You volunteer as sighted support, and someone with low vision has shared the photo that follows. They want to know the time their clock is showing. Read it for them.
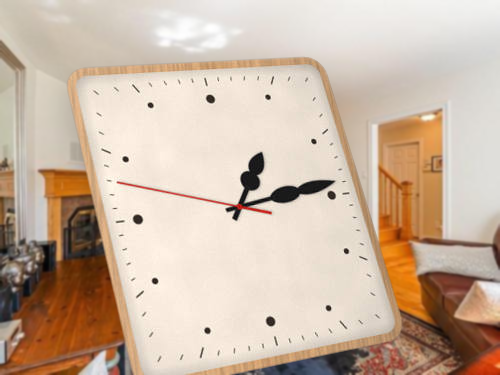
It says 1:13:48
